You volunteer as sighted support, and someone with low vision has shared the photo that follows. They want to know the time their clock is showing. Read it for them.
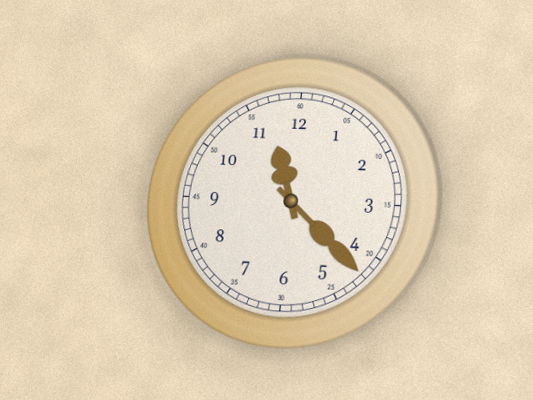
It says 11:22
